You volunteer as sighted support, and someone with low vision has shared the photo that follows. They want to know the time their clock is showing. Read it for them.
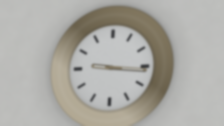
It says 9:16
